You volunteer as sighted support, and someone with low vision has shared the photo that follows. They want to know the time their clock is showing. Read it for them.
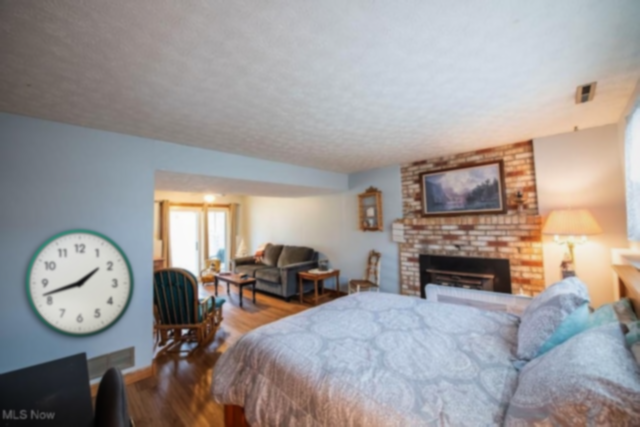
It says 1:42
